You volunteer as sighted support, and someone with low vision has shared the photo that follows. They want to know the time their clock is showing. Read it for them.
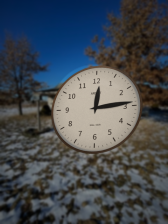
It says 12:14
